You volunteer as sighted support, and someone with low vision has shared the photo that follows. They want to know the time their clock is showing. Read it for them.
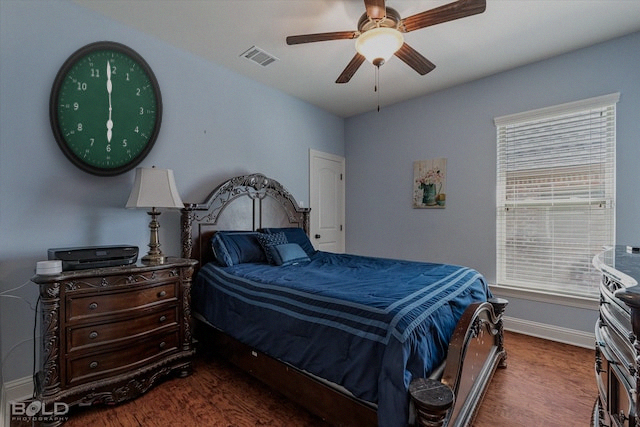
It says 5:59
